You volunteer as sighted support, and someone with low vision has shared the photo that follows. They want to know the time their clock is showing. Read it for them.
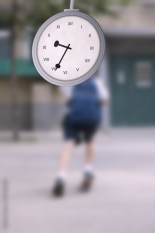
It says 9:34
